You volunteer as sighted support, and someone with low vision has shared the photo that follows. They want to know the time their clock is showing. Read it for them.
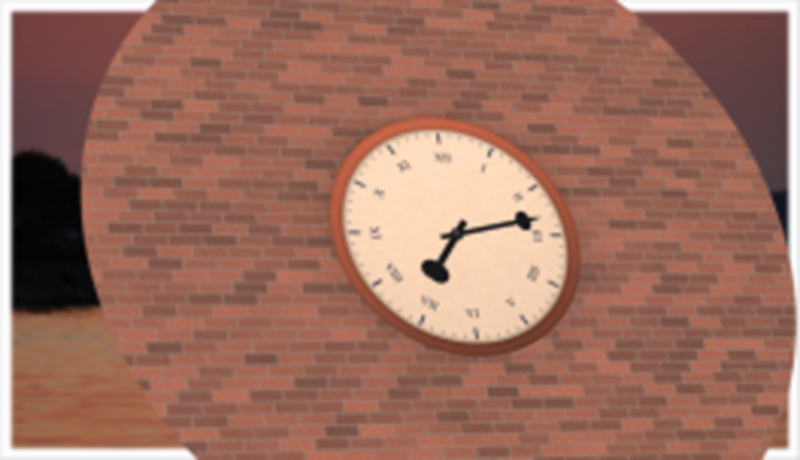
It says 7:13
